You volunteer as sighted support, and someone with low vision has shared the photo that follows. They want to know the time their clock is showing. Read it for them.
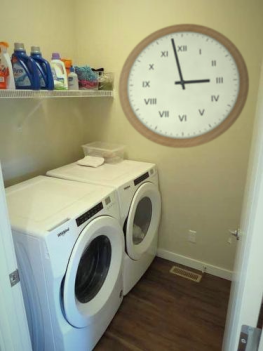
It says 2:58
